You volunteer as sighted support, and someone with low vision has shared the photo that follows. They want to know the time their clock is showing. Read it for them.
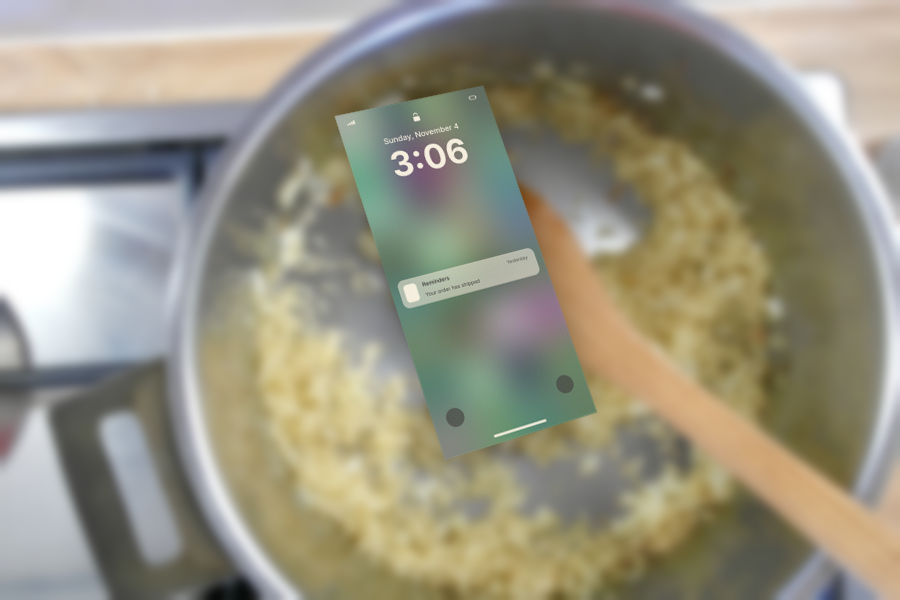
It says 3:06
